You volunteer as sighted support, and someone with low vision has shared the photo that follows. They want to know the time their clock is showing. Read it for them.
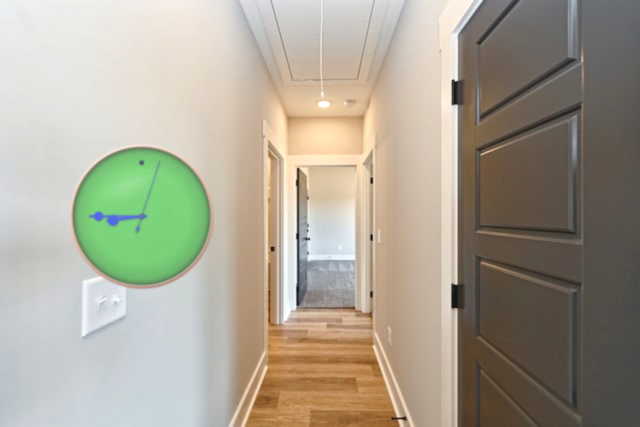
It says 8:45:03
